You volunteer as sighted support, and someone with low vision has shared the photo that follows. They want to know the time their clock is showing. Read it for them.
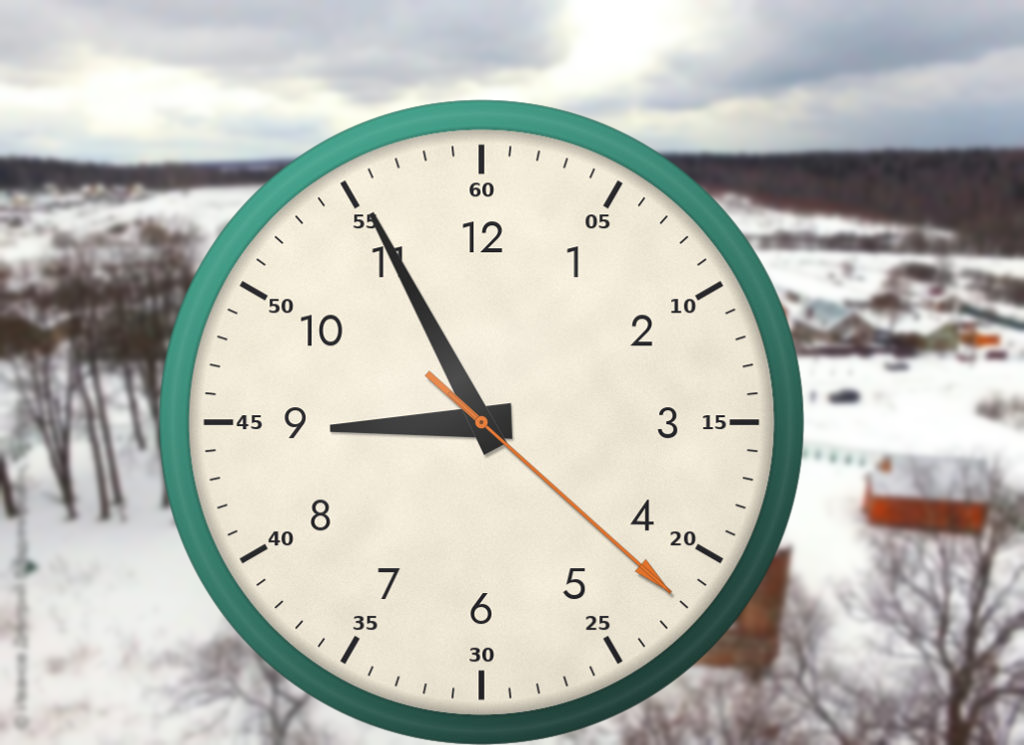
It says 8:55:22
